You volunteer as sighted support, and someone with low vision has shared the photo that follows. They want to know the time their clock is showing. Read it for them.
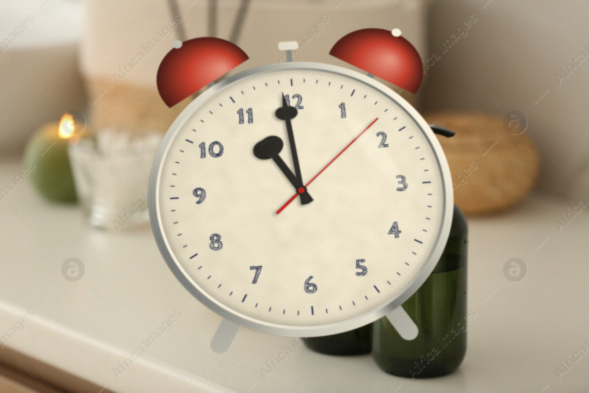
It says 10:59:08
